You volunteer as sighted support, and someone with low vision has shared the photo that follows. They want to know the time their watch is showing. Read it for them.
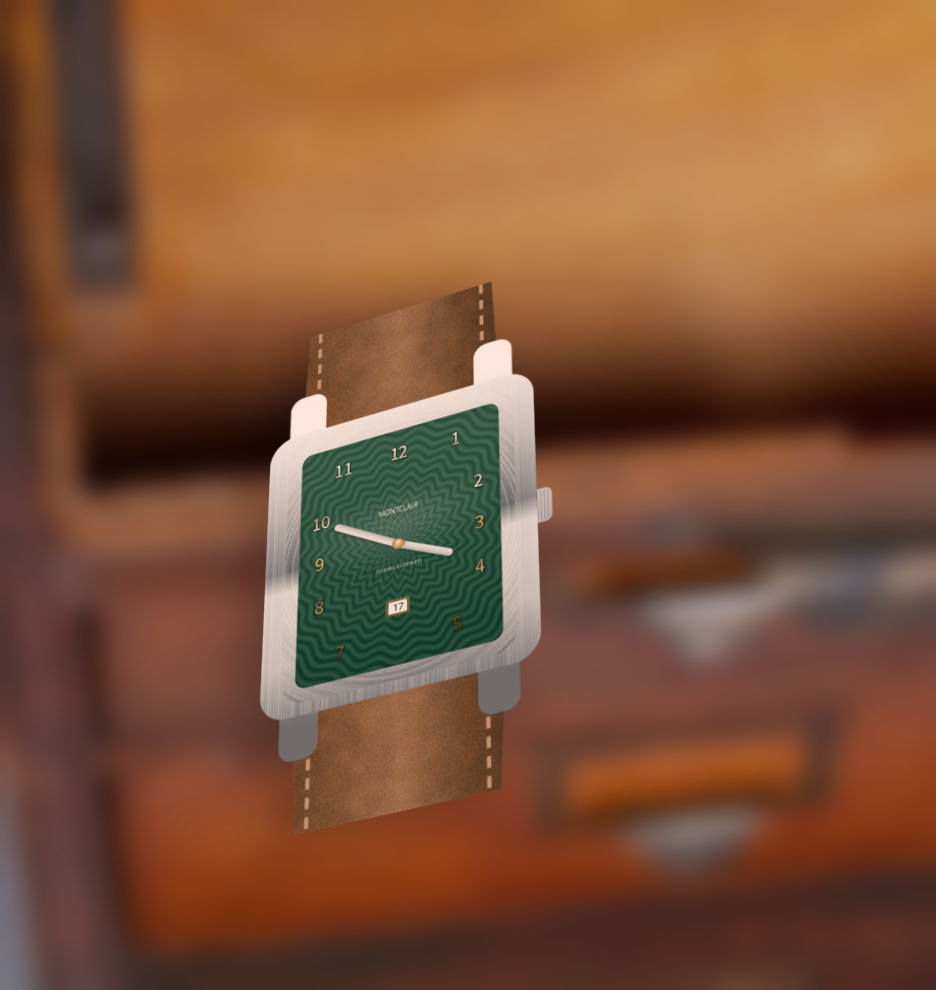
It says 3:50
